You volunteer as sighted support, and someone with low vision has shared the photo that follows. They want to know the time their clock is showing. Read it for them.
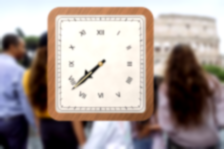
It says 7:38
